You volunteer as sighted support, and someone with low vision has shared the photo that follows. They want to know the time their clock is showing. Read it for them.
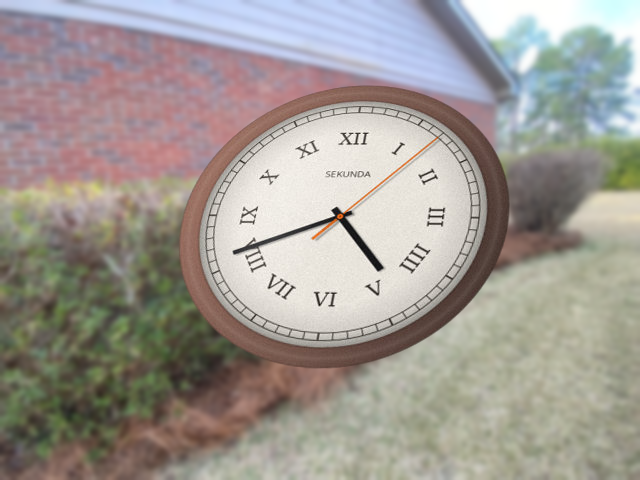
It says 4:41:07
